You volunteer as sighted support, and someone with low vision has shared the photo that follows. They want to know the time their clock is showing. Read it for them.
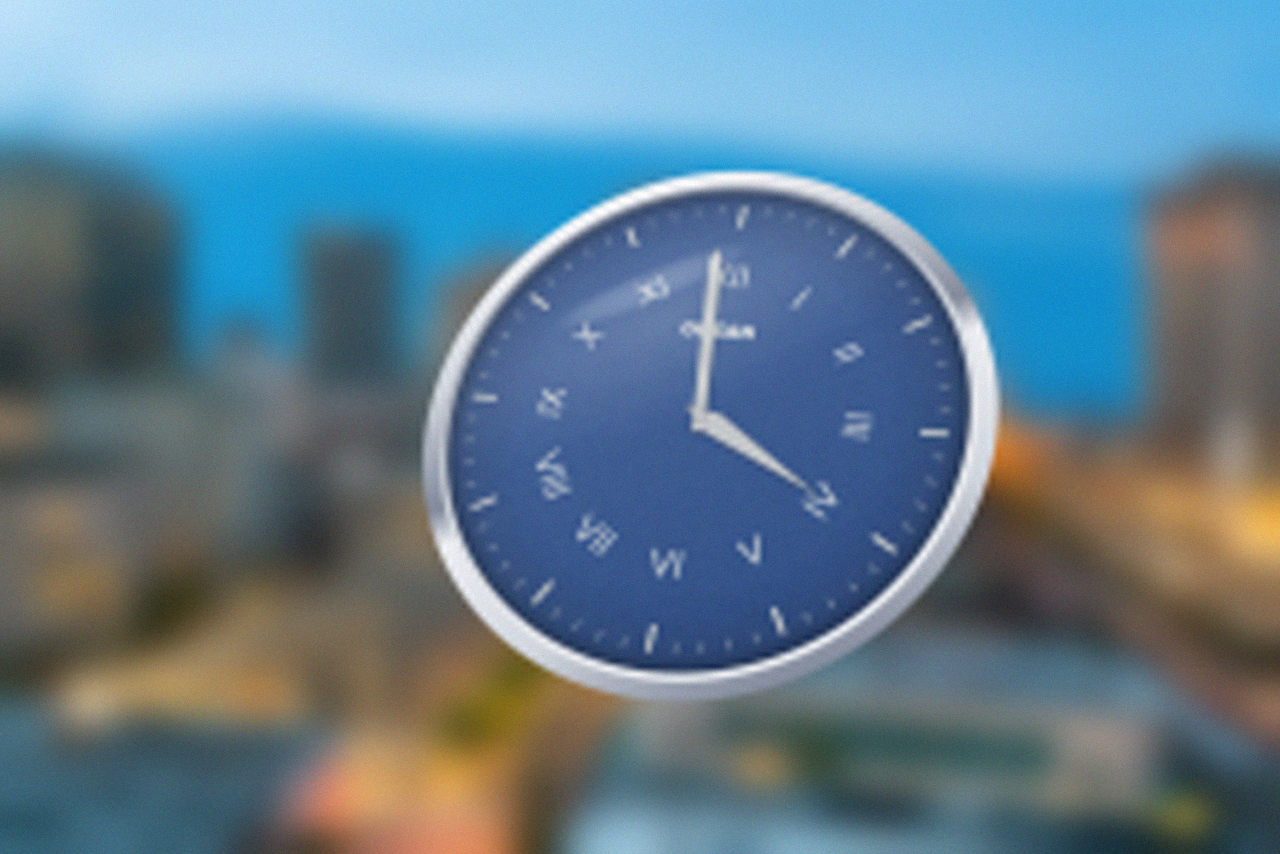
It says 3:59
